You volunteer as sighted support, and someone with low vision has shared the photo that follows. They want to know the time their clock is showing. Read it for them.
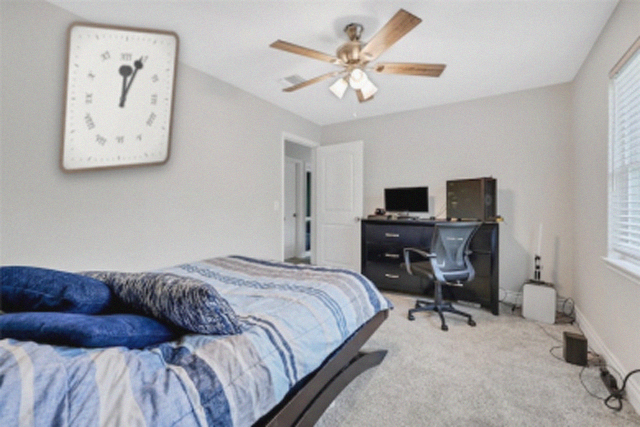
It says 12:04
